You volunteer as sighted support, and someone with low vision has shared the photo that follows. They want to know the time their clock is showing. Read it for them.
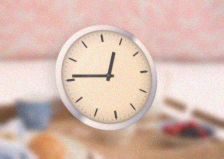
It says 12:46
